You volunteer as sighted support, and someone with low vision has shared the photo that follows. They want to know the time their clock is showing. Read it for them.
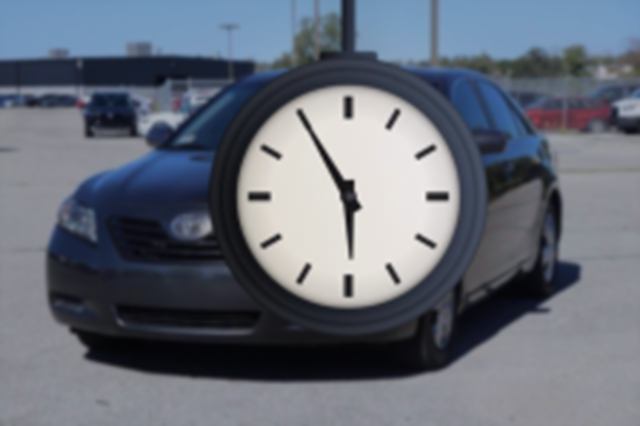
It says 5:55
